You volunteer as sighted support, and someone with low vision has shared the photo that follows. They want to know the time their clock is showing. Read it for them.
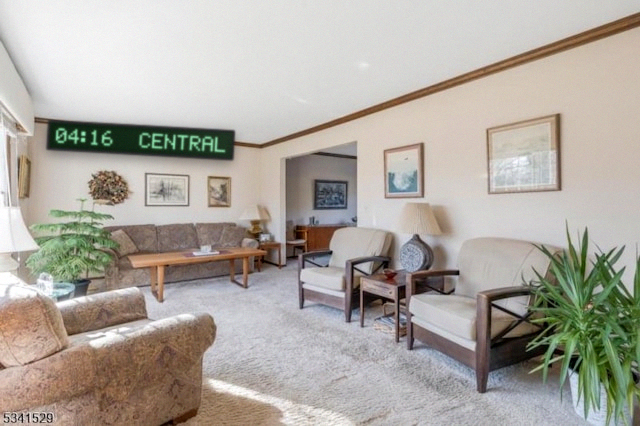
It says 4:16
